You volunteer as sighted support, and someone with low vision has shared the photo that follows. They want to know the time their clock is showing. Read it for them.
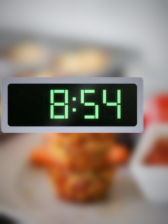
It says 8:54
